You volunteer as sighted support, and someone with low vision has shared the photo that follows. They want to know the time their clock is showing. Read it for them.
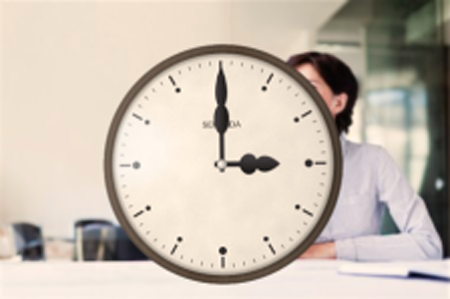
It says 3:00
